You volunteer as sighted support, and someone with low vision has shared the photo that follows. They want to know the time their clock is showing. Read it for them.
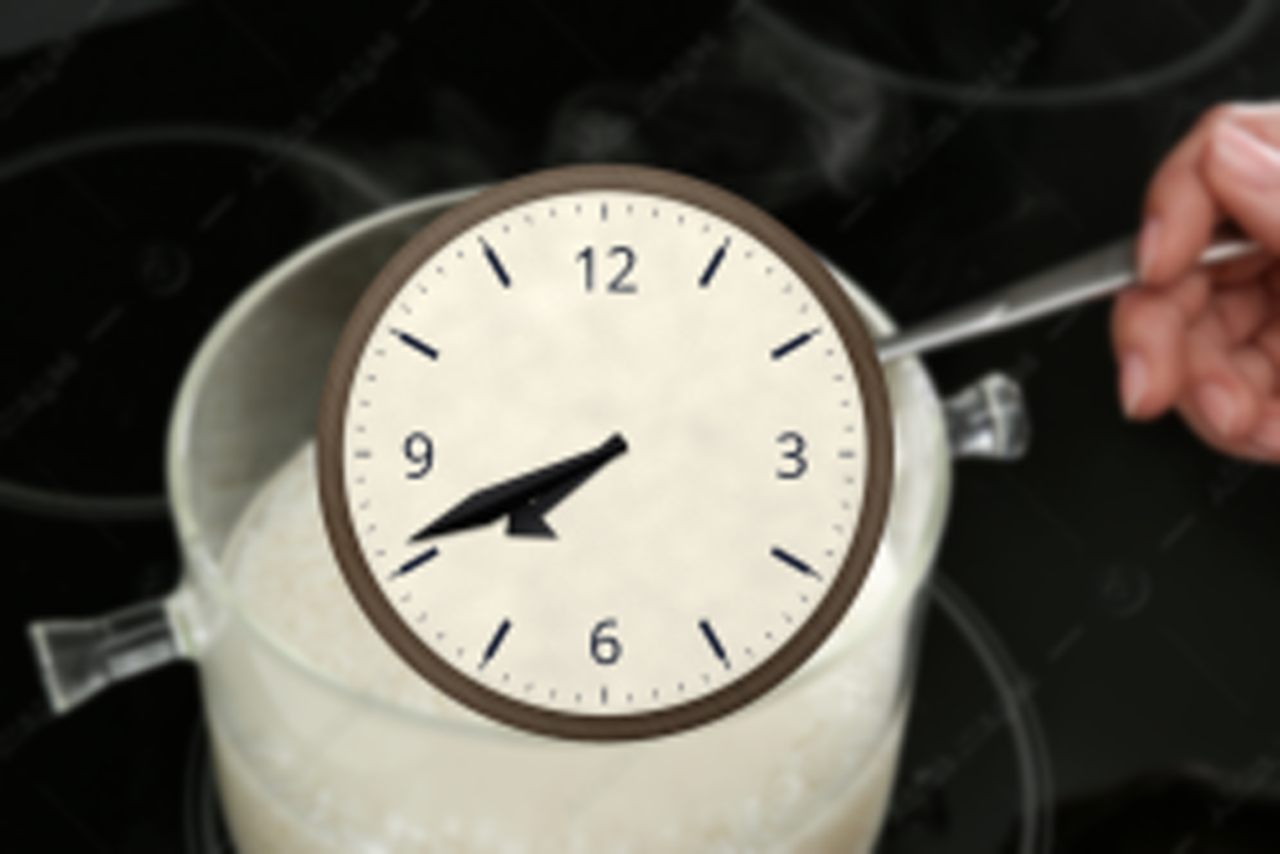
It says 7:41
